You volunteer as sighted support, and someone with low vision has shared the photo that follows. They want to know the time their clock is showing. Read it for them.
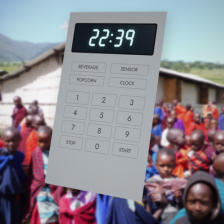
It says 22:39
